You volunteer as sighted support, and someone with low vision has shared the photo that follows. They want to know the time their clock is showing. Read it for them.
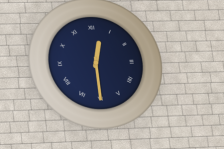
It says 12:30
